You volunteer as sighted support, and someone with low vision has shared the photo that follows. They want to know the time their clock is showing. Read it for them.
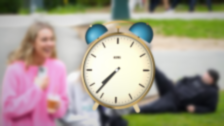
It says 7:37
